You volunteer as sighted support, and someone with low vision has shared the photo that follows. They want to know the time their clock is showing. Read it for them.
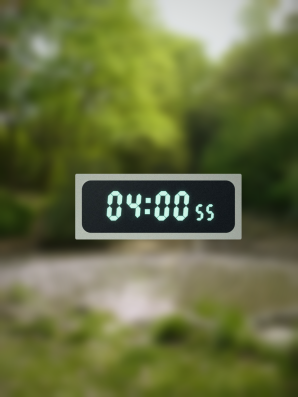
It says 4:00:55
